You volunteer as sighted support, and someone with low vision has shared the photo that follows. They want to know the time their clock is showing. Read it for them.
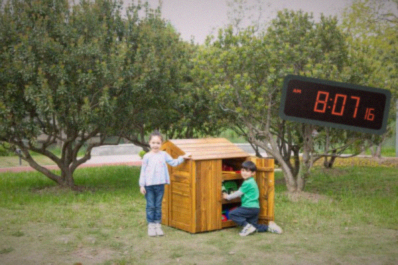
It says 8:07:16
